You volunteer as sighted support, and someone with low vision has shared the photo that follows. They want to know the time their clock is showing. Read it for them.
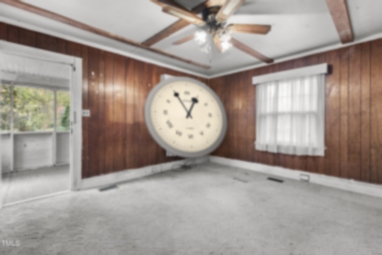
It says 12:55
